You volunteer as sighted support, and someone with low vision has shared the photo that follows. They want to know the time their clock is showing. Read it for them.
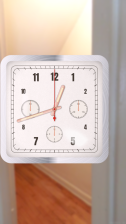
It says 12:42
